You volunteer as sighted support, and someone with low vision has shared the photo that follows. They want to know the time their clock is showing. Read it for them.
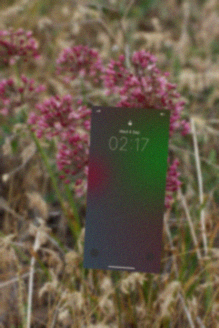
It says 2:17
